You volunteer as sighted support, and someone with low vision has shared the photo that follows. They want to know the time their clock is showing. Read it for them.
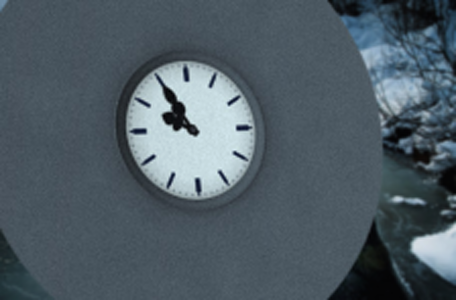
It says 9:55
